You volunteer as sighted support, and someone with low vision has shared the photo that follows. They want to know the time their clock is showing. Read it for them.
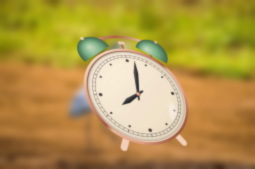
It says 8:02
